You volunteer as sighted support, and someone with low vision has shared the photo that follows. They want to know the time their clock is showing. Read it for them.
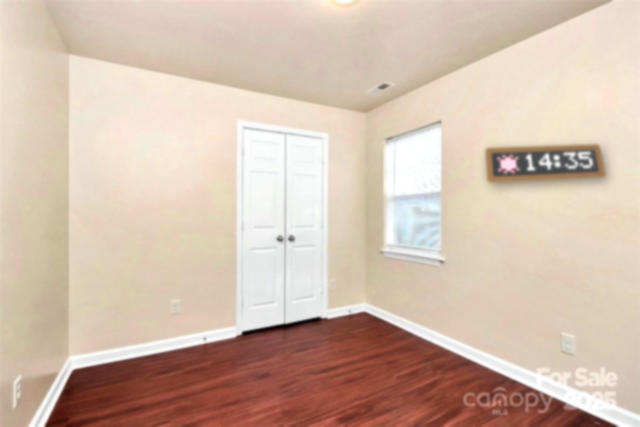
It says 14:35
